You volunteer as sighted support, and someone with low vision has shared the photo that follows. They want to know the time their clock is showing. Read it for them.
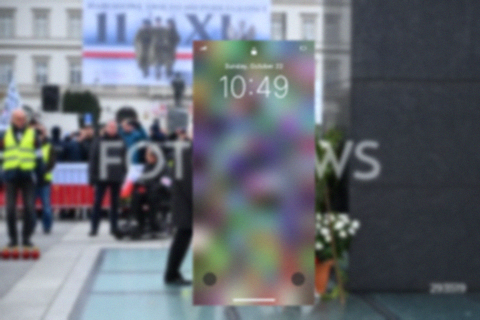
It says 10:49
